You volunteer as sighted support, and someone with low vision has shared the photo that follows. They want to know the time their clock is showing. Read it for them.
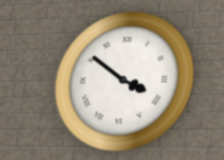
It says 3:51
